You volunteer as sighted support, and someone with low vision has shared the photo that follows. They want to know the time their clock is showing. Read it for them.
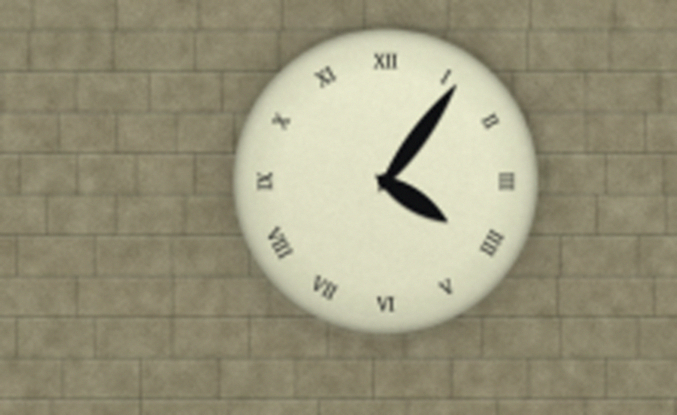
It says 4:06
